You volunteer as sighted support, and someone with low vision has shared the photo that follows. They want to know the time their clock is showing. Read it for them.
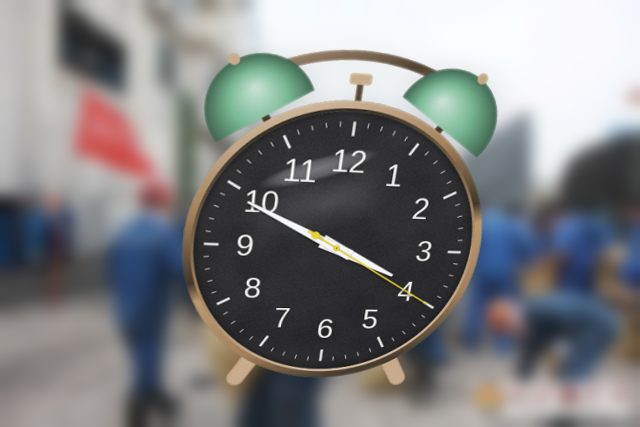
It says 3:49:20
